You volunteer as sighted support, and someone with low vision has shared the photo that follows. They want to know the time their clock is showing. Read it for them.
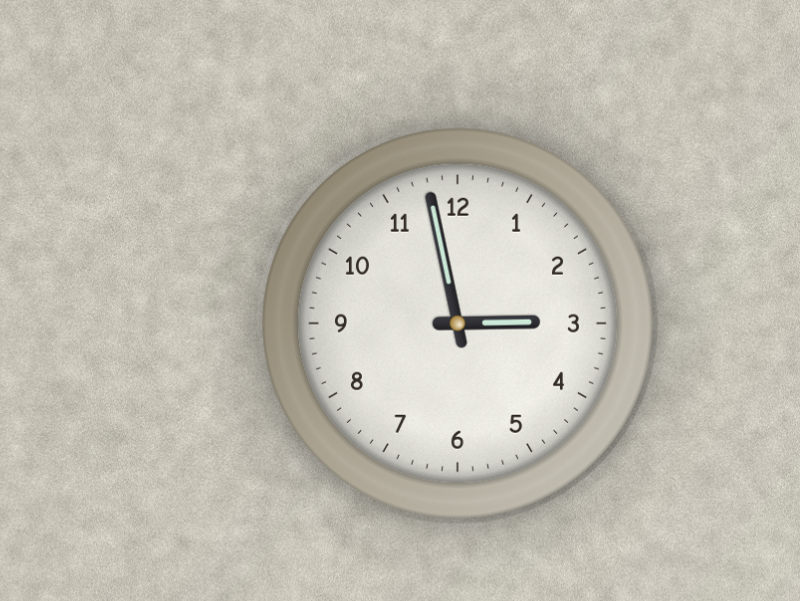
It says 2:58
